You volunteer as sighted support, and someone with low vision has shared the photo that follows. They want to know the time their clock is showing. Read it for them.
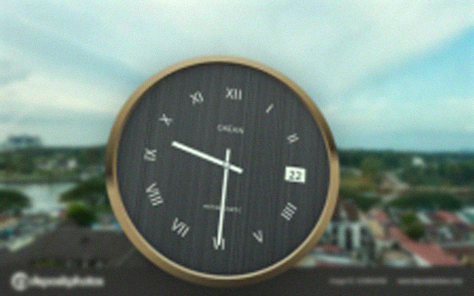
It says 9:30
